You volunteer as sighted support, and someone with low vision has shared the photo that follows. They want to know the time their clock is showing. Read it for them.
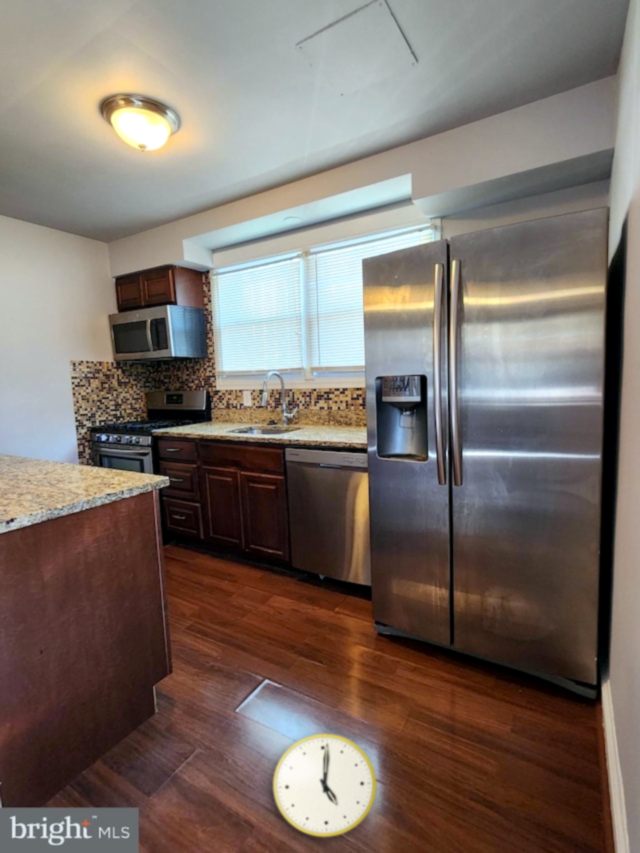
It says 5:01
